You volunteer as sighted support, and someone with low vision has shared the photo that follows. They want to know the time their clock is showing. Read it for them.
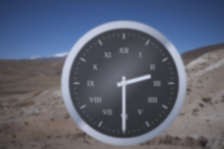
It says 2:30
